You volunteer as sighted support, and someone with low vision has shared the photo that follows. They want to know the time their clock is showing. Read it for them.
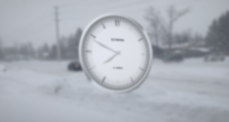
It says 7:49
